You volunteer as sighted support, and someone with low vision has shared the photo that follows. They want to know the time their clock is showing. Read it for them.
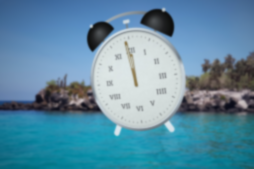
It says 11:59
